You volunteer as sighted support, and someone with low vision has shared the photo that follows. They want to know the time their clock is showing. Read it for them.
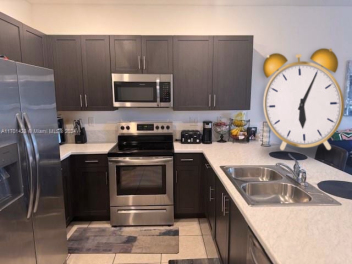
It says 6:05
